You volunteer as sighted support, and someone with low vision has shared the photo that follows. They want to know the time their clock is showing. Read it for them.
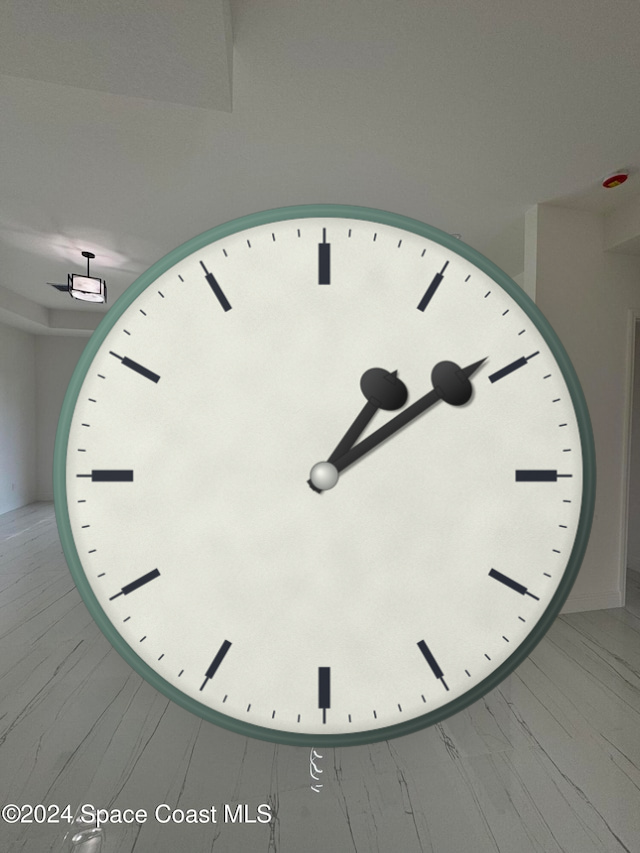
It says 1:09
